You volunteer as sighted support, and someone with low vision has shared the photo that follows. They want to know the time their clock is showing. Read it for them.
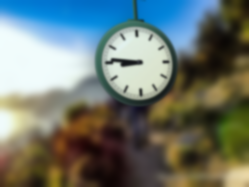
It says 8:46
